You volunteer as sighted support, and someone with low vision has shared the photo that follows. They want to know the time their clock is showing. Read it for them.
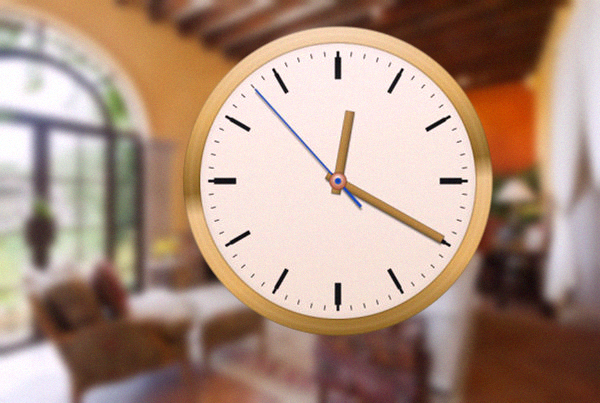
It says 12:19:53
